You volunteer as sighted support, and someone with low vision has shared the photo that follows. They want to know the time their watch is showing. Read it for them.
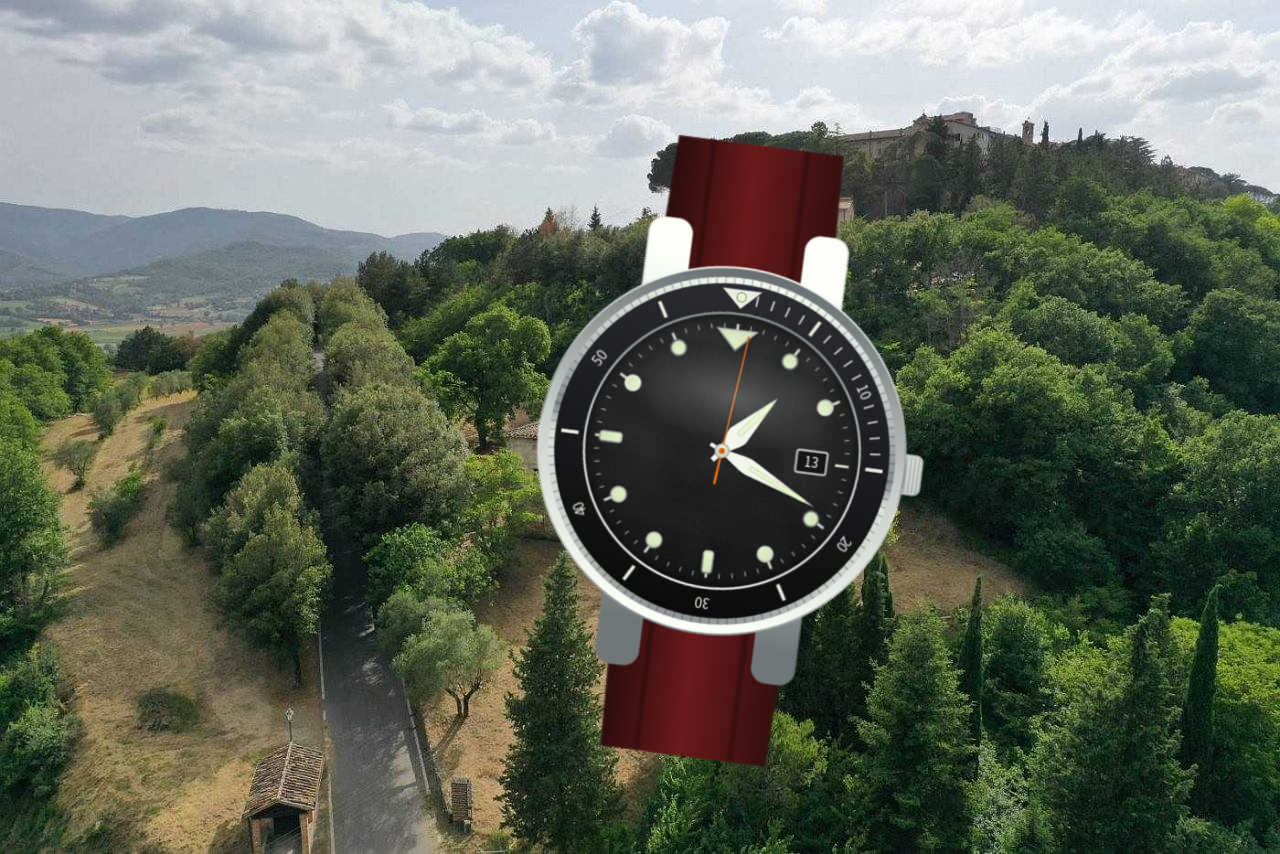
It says 1:19:01
